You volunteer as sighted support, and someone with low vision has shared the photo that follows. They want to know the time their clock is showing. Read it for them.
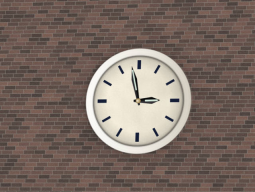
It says 2:58
